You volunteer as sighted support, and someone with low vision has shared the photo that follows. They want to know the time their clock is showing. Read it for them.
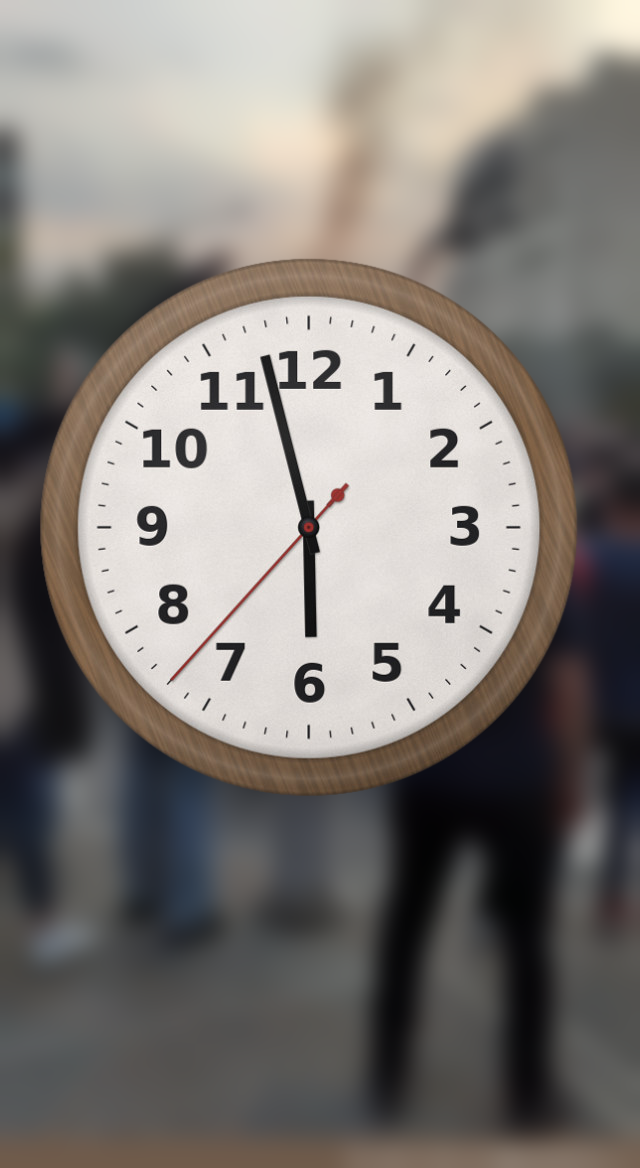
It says 5:57:37
